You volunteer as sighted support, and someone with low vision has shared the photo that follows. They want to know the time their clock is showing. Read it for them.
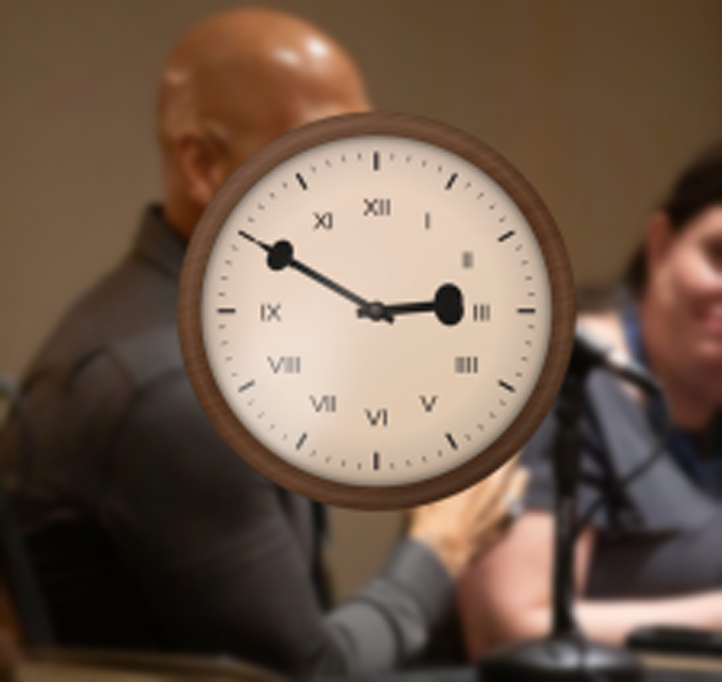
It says 2:50
